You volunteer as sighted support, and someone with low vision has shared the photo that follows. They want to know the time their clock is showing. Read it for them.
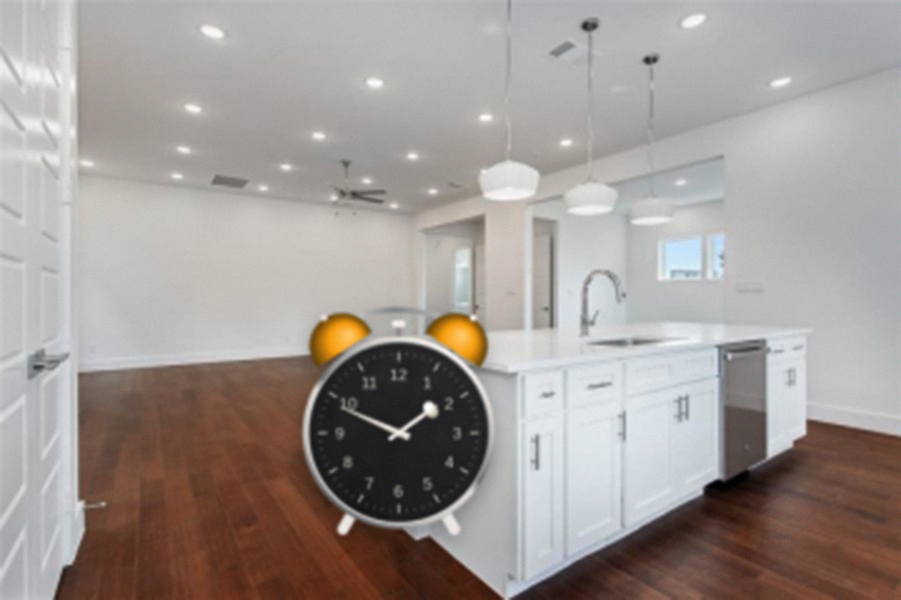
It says 1:49
